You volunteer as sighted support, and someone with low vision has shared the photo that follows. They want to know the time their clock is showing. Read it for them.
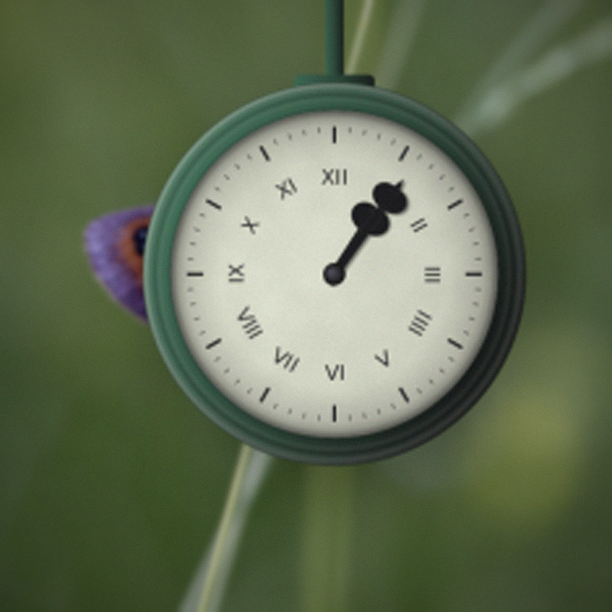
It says 1:06
